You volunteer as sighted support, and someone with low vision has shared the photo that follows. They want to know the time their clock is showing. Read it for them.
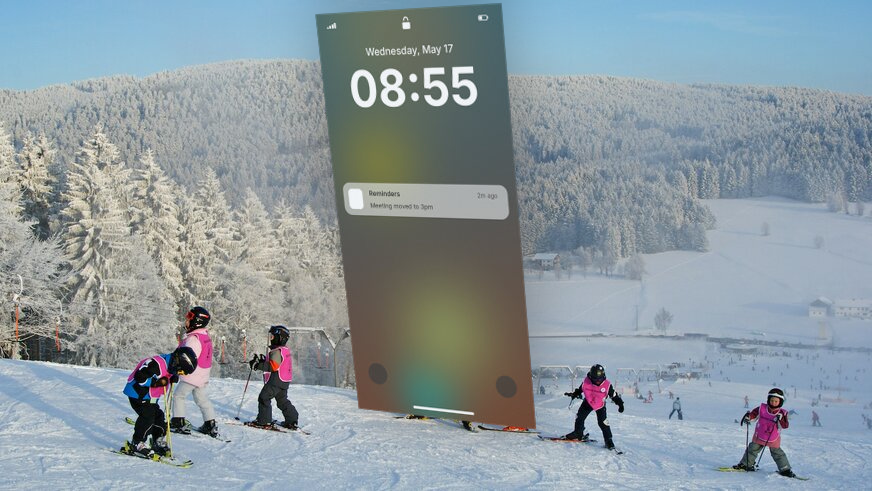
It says 8:55
